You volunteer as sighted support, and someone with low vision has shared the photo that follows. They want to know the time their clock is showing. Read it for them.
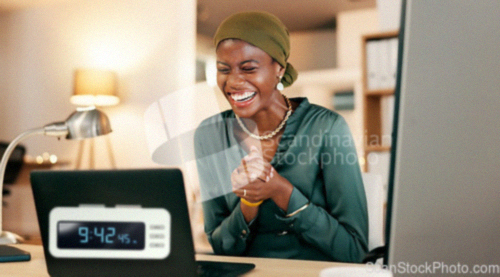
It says 9:42
